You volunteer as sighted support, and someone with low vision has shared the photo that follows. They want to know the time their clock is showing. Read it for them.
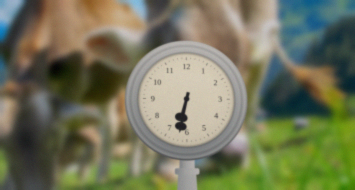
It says 6:32
